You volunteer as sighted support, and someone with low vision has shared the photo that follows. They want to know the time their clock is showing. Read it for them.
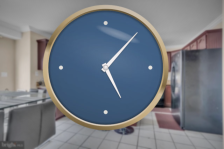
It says 5:07
